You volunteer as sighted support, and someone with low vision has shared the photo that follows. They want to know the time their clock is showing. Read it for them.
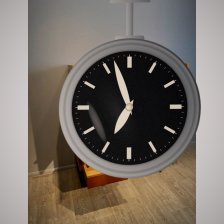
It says 6:57
